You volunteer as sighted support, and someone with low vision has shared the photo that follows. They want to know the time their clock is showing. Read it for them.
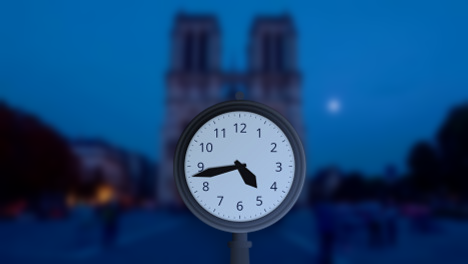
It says 4:43
